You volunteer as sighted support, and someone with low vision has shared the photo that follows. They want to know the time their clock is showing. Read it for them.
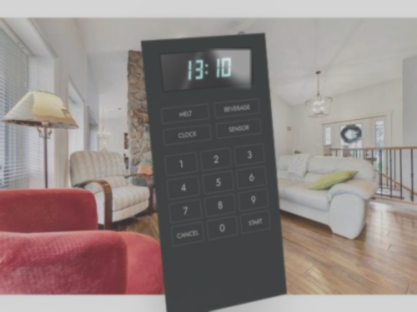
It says 13:10
